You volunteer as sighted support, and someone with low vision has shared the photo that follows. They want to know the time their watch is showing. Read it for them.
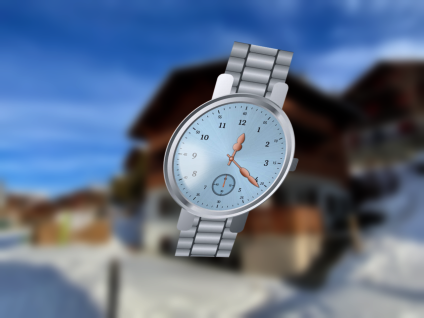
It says 12:21
